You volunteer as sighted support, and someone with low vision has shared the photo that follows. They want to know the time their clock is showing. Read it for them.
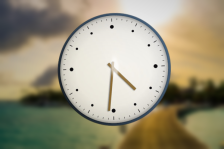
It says 4:31
